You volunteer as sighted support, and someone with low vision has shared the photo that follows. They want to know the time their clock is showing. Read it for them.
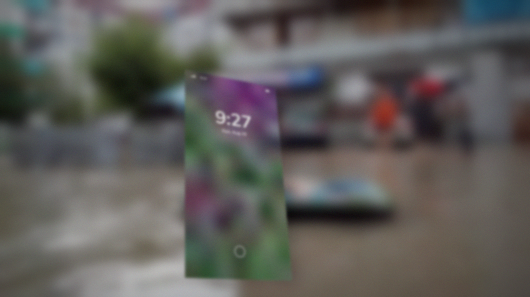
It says 9:27
